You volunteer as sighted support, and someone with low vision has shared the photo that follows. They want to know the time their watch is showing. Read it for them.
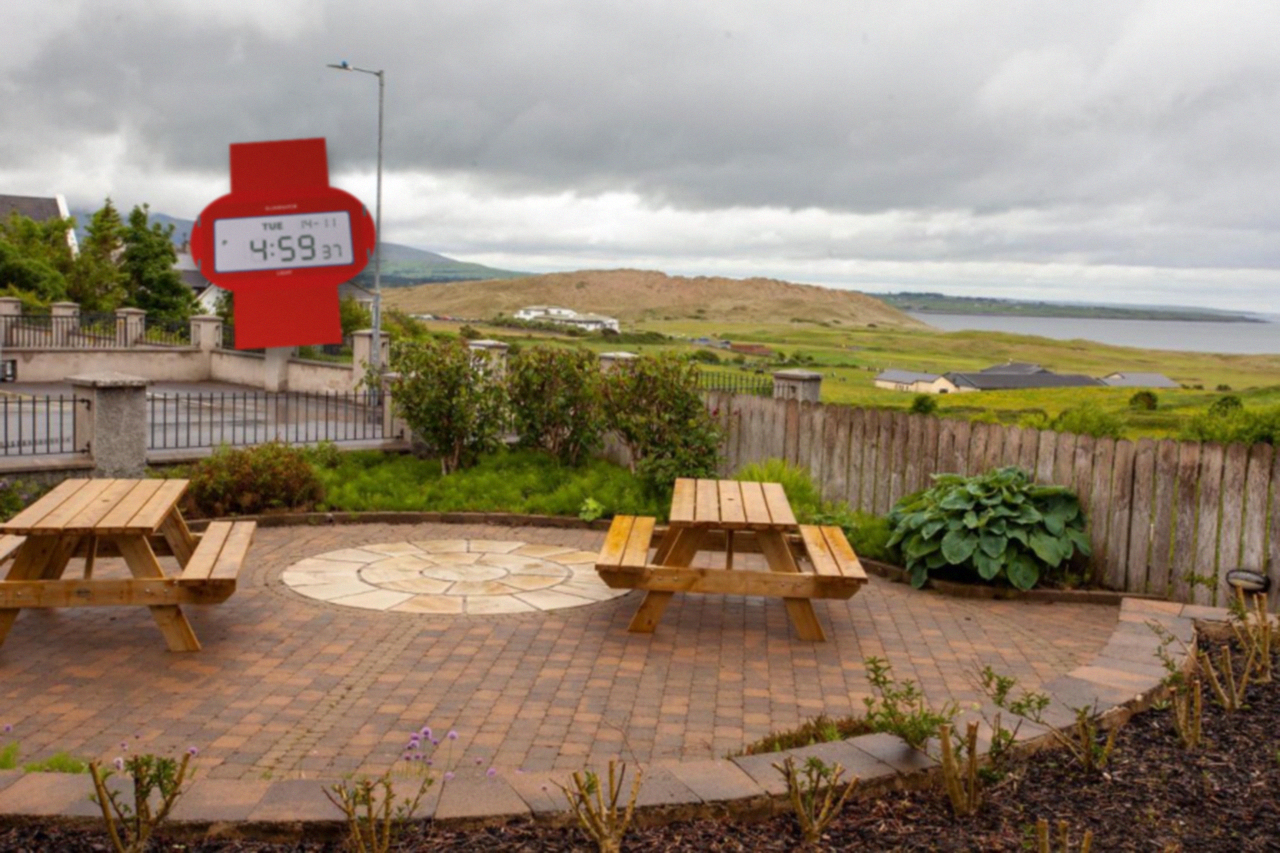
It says 4:59
